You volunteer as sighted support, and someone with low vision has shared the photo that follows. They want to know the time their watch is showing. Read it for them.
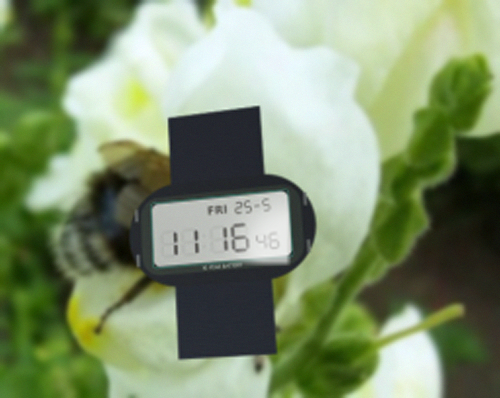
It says 11:16:46
